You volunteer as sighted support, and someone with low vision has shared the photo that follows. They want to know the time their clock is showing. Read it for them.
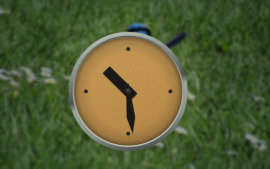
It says 10:29
